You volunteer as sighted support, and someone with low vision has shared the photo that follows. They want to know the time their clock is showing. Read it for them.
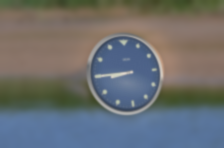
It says 8:45
